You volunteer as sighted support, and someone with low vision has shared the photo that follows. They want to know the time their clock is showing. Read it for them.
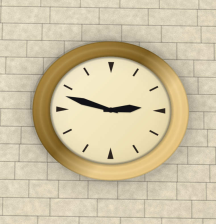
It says 2:48
